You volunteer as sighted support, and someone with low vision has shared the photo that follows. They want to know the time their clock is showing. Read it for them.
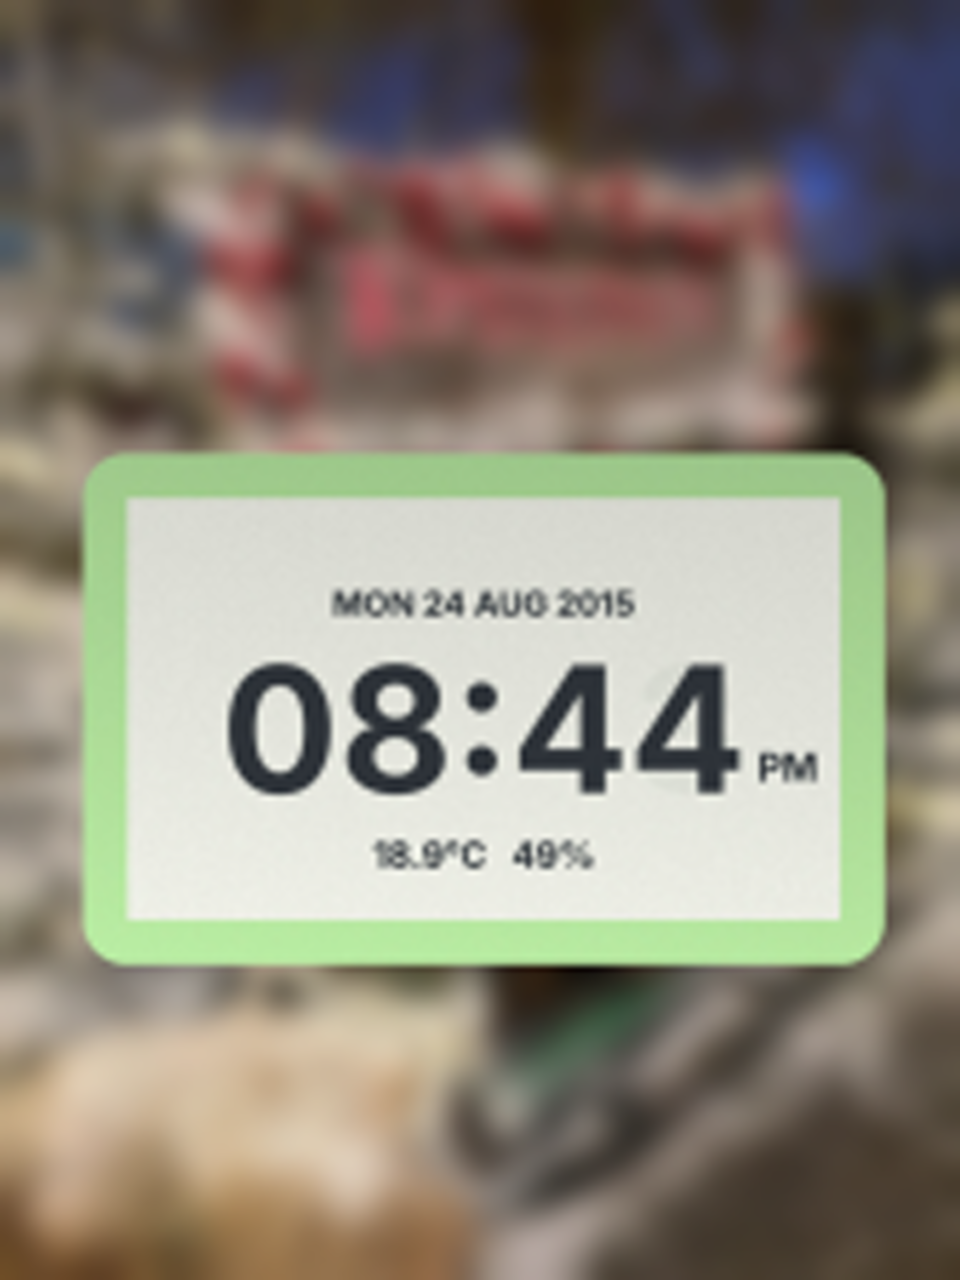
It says 8:44
